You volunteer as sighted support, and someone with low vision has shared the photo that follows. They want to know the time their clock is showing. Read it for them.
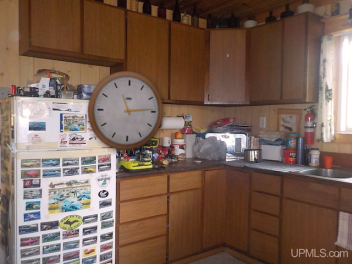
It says 11:14
